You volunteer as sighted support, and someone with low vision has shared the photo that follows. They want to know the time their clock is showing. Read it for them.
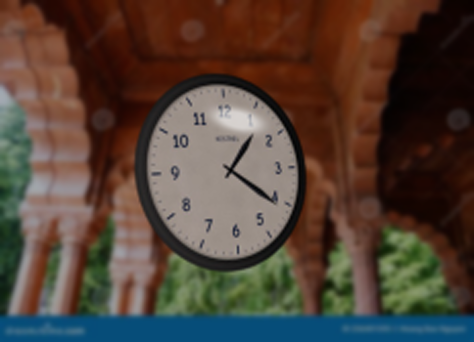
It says 1:21
